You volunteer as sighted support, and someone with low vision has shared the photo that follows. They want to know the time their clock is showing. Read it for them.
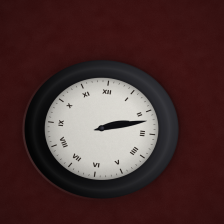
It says 2:12
